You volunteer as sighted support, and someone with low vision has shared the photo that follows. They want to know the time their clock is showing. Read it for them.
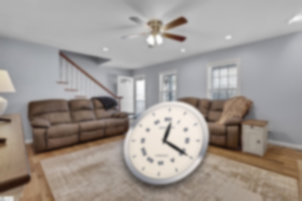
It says 12:20
